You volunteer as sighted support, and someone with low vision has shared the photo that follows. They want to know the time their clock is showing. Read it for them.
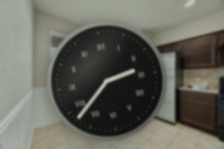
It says 2:38
